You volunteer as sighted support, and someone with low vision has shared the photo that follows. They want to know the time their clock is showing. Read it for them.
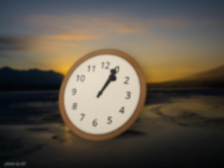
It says 1:04
